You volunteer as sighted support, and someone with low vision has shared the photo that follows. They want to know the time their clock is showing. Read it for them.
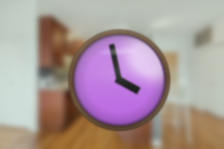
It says 3:58
